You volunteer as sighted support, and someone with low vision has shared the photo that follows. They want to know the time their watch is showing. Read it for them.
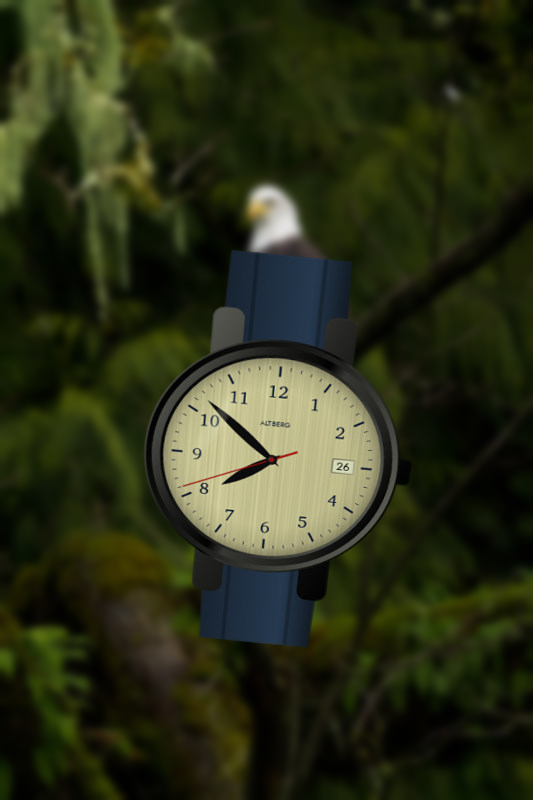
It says 7:51:41
